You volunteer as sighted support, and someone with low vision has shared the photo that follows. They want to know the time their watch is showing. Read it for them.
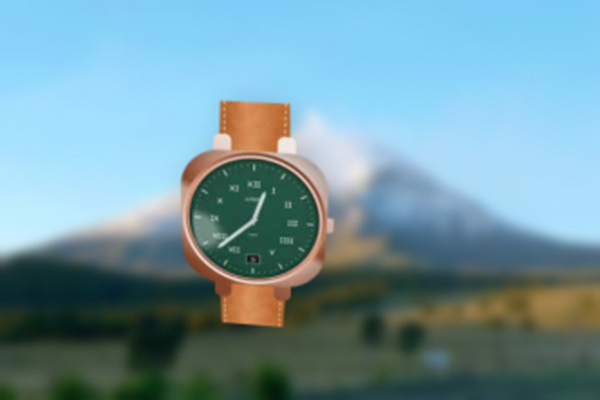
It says 12:38
